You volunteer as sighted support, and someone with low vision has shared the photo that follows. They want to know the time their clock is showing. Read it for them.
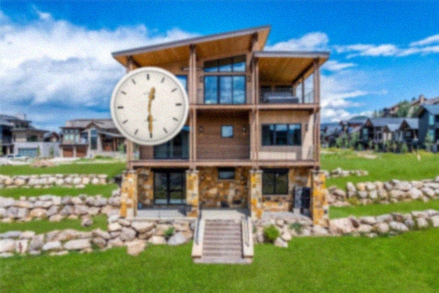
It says 12:30
